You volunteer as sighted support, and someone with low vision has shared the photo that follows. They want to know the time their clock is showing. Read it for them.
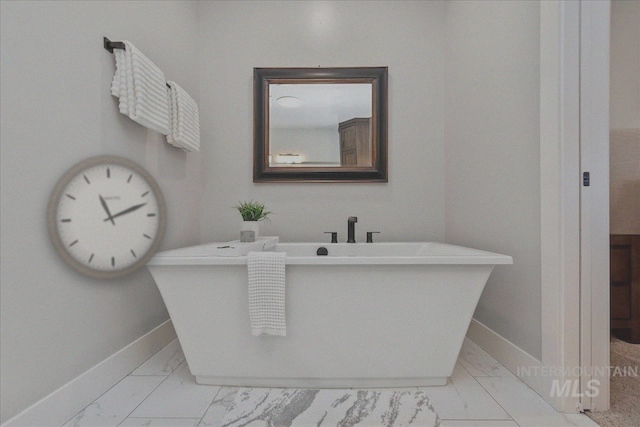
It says 11:12
